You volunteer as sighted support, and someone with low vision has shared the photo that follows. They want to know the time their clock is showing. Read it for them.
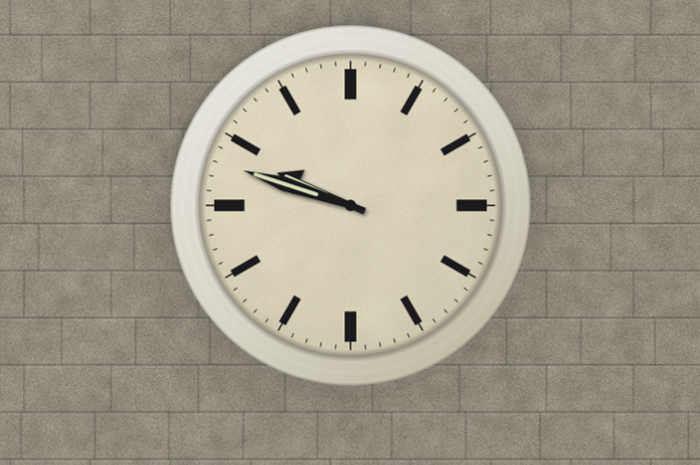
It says 9:48
